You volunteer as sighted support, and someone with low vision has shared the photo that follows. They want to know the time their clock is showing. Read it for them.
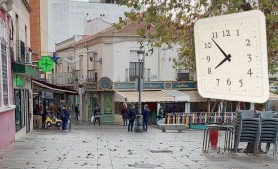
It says 7:53
